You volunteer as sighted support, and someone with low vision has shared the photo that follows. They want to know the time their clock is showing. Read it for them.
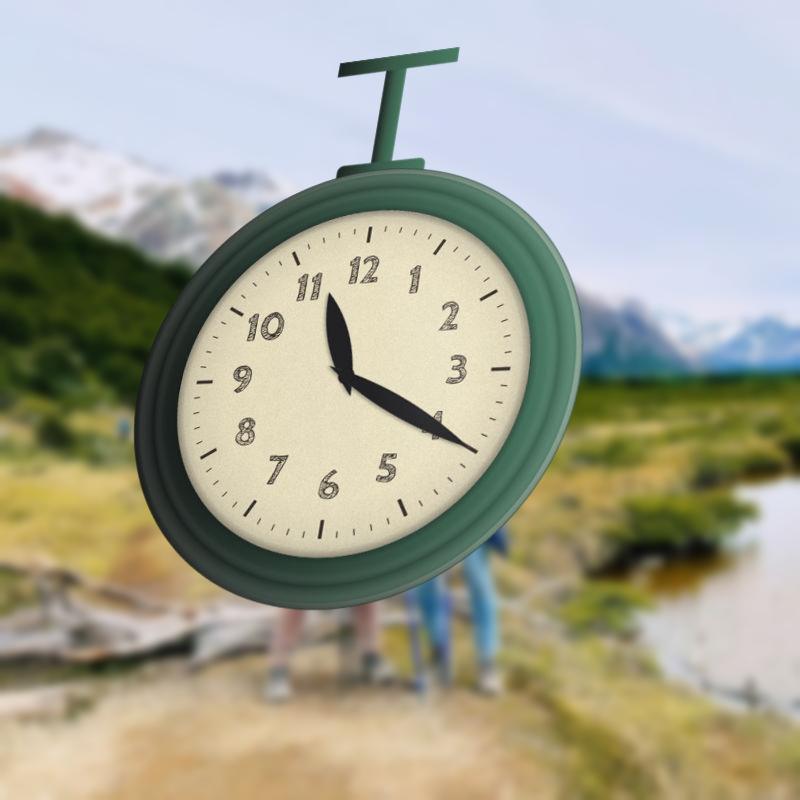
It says 11:20
